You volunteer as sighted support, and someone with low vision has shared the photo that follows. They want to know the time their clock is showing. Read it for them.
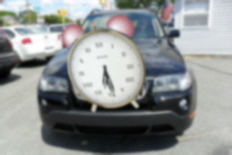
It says 6:29
